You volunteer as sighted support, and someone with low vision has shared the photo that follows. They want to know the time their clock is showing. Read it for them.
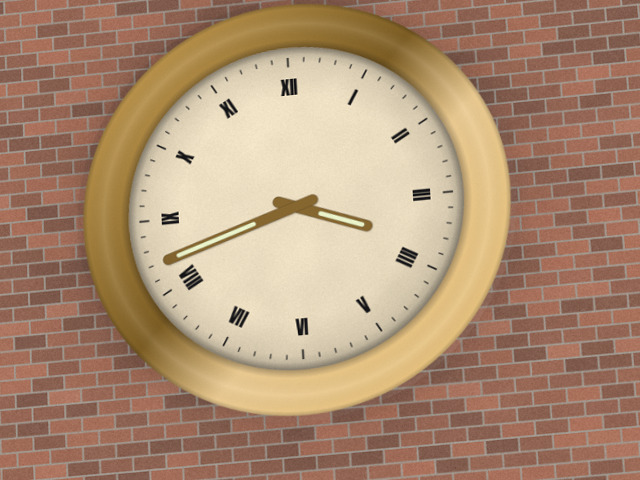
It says 3:42
